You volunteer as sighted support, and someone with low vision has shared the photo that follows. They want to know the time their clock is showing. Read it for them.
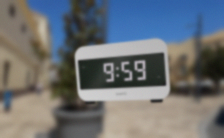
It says 9:59
